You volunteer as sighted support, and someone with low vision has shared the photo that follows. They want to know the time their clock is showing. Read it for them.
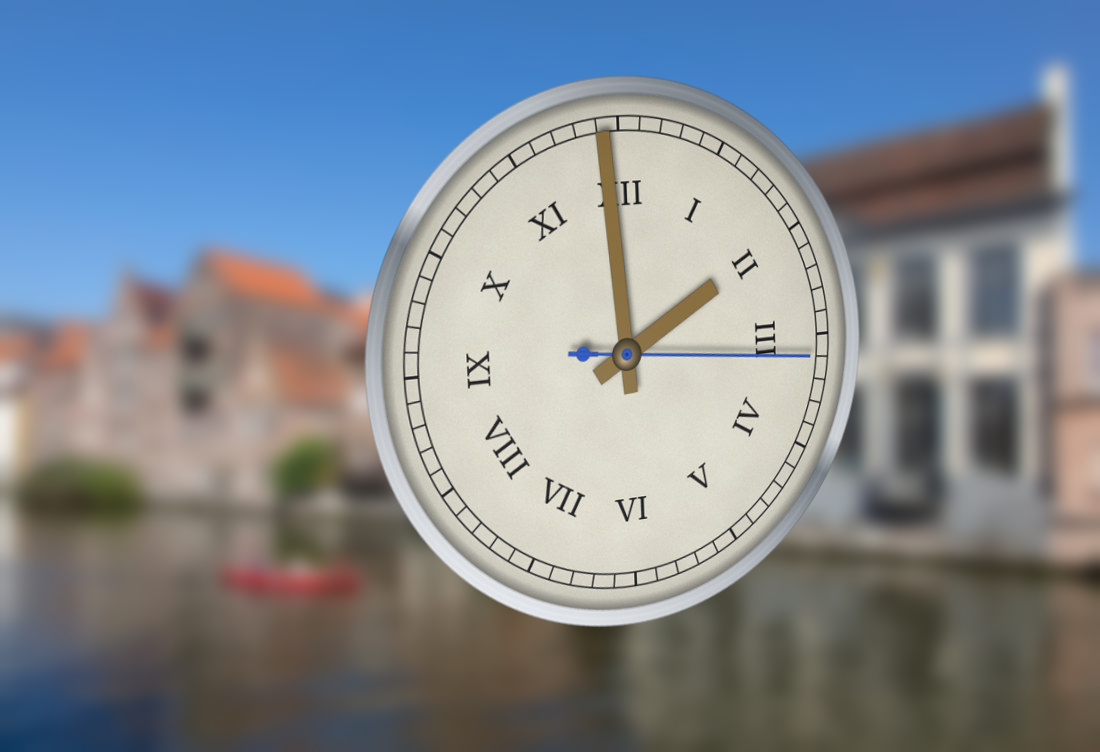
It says 1:59:16
